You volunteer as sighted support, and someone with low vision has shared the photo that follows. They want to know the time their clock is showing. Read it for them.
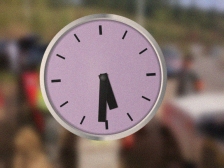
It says 5:31
